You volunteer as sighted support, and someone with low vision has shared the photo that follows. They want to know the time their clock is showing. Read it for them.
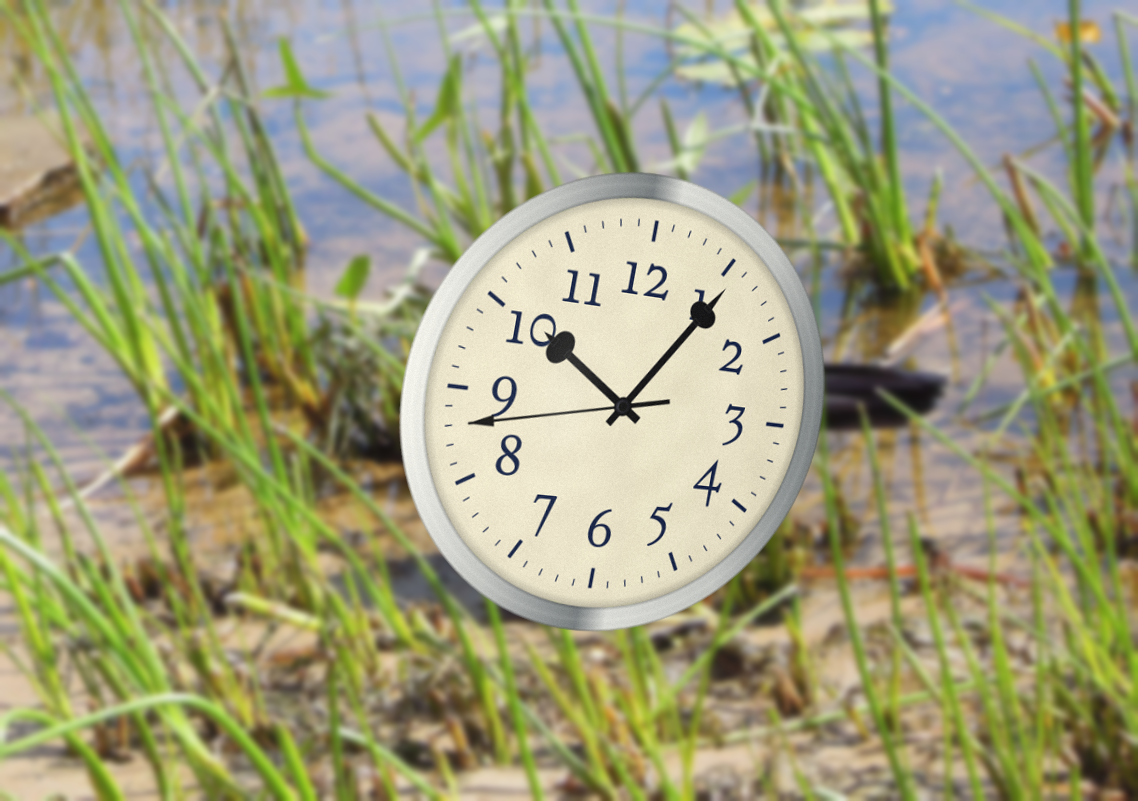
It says 10:05:43
